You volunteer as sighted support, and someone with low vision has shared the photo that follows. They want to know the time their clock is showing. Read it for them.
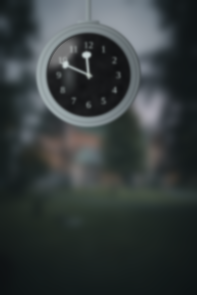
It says 11:49
